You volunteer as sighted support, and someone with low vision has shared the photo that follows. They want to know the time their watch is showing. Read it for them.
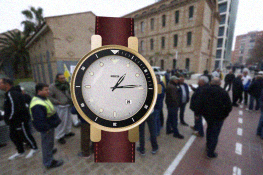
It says 1:14
